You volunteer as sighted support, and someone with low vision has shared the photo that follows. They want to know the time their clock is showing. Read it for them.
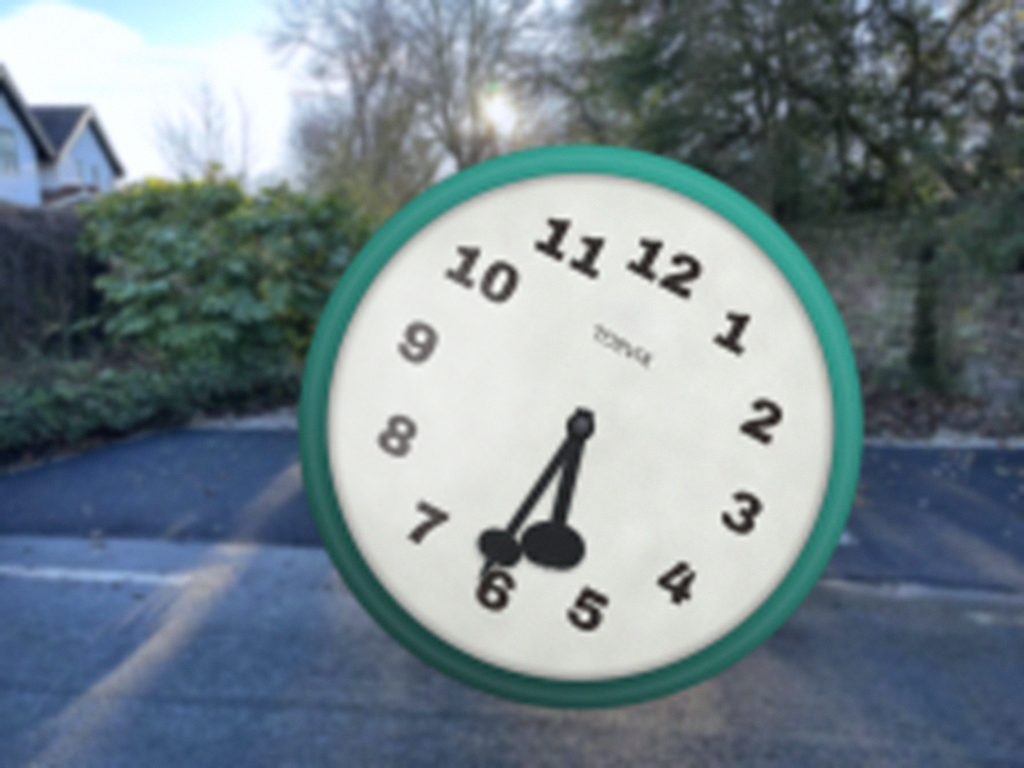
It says 5:31
